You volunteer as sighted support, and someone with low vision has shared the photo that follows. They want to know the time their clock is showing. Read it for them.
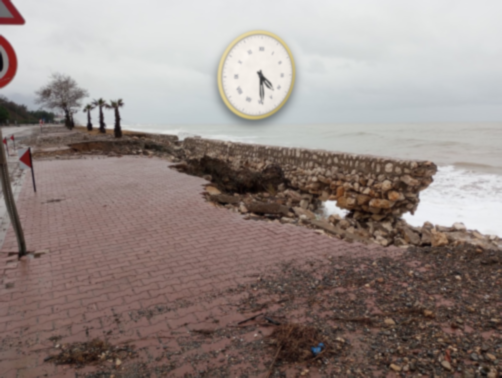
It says 4:29
